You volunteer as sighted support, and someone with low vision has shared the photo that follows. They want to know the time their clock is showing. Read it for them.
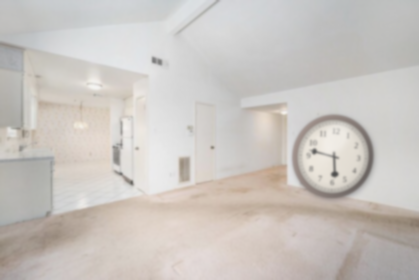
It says 5:47
